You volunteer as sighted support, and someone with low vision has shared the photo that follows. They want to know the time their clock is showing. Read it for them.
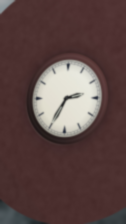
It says 2:35
